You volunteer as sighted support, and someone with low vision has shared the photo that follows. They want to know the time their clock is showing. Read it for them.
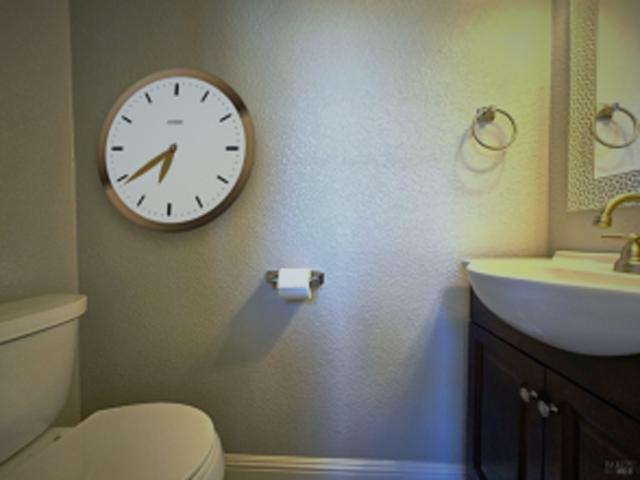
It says 6:39
